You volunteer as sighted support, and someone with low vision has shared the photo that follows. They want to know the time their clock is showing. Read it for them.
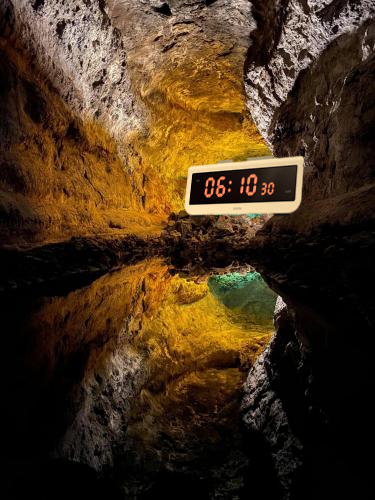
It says 6:10:30
